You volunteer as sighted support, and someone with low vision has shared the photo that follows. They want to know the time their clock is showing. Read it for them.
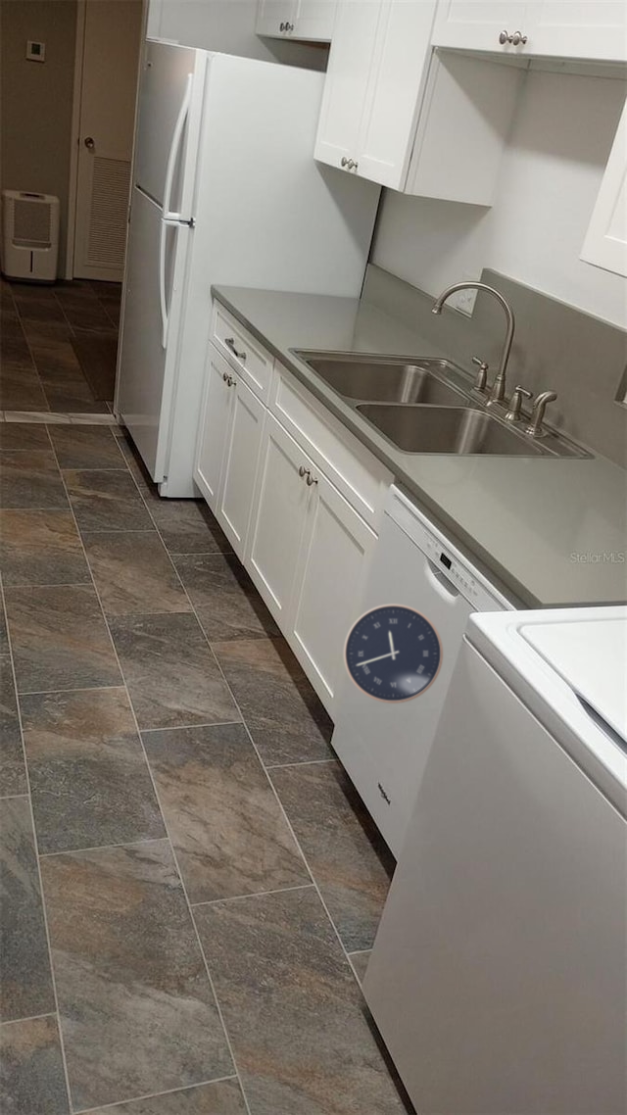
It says 11:42
